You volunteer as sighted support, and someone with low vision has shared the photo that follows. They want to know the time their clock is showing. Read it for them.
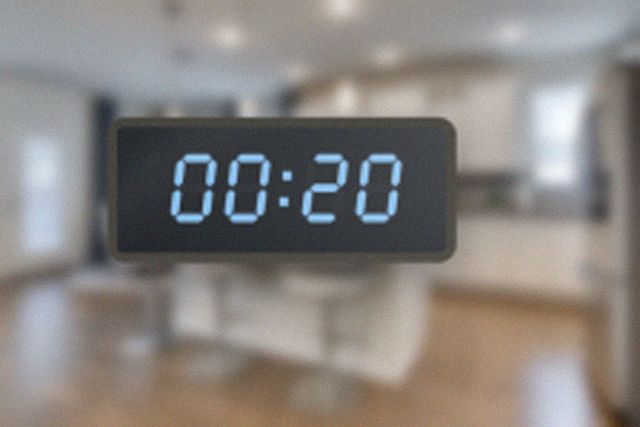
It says 0:20
